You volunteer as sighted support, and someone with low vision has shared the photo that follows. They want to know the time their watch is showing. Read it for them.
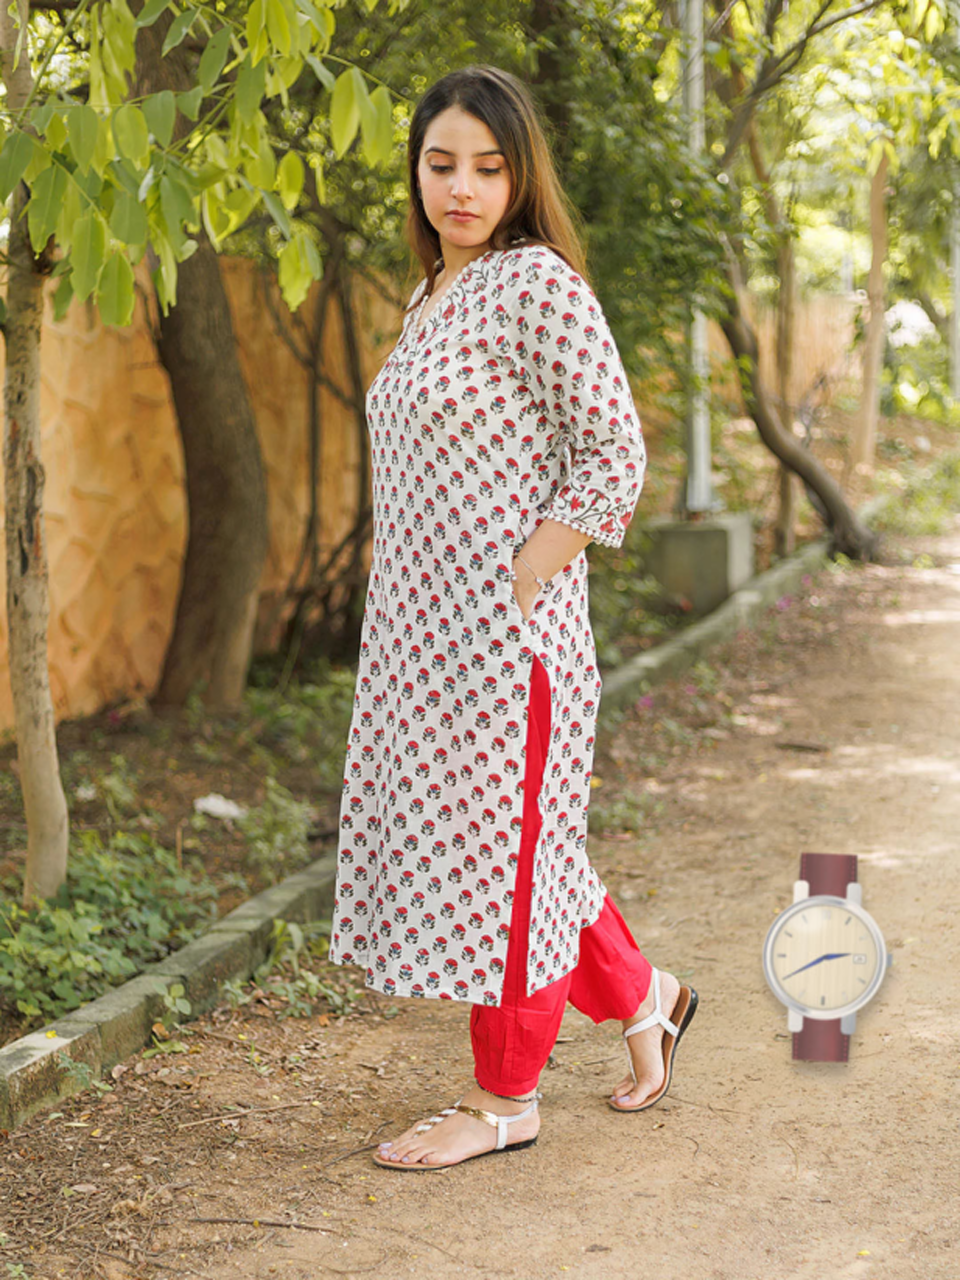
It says 2:40
